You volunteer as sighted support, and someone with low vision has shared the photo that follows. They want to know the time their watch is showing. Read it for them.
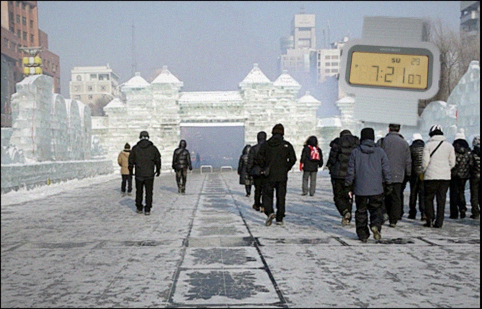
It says 7:21
